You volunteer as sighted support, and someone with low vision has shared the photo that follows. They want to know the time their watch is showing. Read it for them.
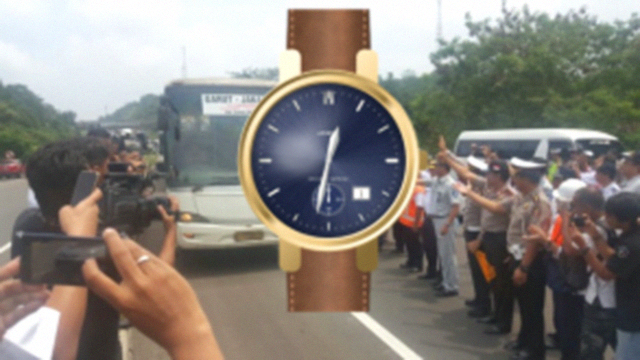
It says 12:32
